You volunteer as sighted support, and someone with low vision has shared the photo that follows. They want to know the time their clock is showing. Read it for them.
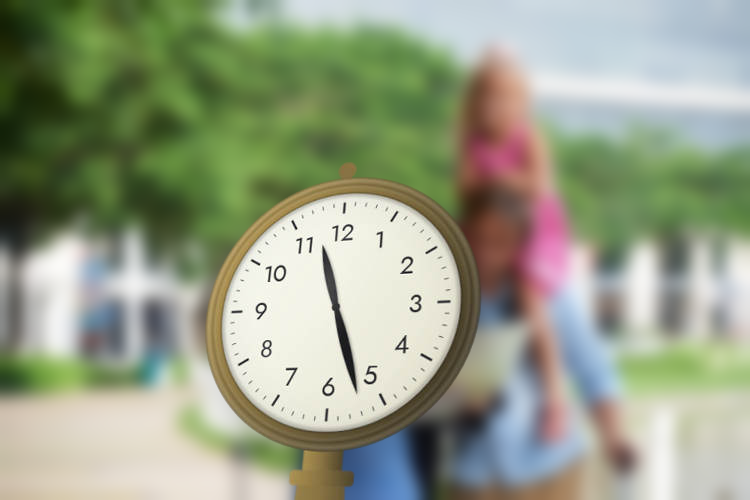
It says 11:27
